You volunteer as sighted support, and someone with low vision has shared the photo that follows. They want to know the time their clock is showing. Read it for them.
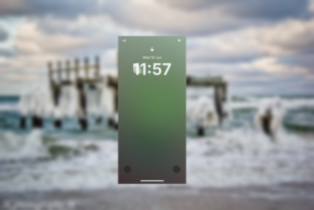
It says 11:57
